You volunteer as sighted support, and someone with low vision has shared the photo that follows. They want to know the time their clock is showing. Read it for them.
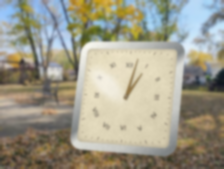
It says 1:02
